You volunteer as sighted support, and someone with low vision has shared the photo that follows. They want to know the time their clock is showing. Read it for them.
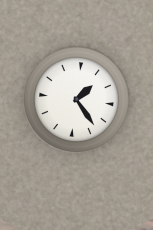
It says 1:23
